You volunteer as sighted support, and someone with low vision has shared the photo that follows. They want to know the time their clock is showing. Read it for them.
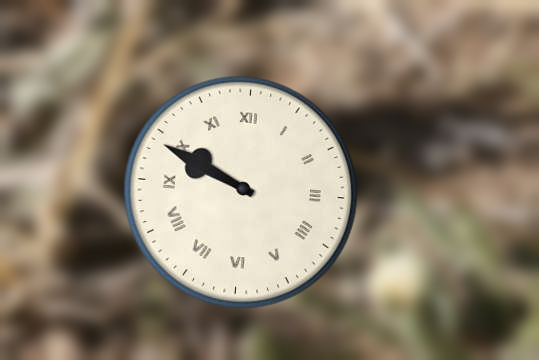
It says 9:49
